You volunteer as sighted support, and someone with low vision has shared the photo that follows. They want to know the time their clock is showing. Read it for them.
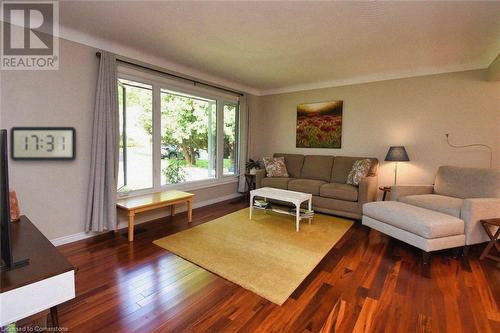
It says 17:31
